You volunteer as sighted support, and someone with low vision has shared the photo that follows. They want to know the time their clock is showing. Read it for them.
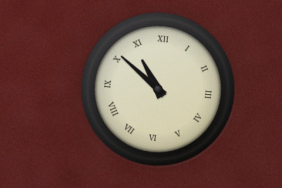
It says 10:51
